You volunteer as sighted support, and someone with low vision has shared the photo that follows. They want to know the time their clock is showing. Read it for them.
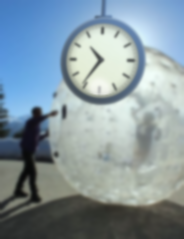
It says 10:36
